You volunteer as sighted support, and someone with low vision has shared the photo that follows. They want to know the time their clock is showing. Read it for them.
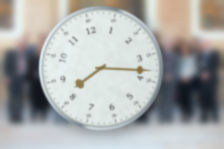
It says 8:18
